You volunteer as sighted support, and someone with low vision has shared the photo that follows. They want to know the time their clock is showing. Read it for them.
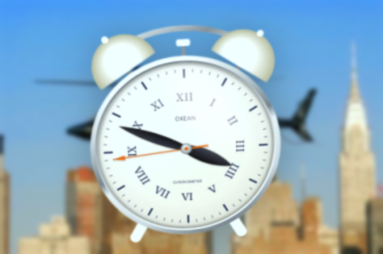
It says 3:48:44
